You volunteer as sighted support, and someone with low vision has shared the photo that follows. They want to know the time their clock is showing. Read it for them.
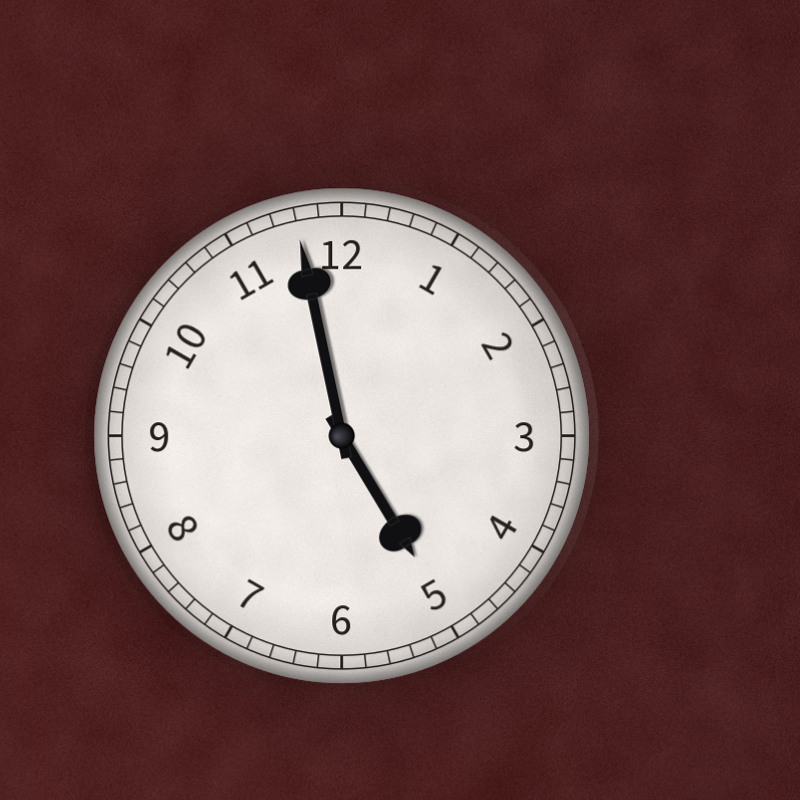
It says 4:58
